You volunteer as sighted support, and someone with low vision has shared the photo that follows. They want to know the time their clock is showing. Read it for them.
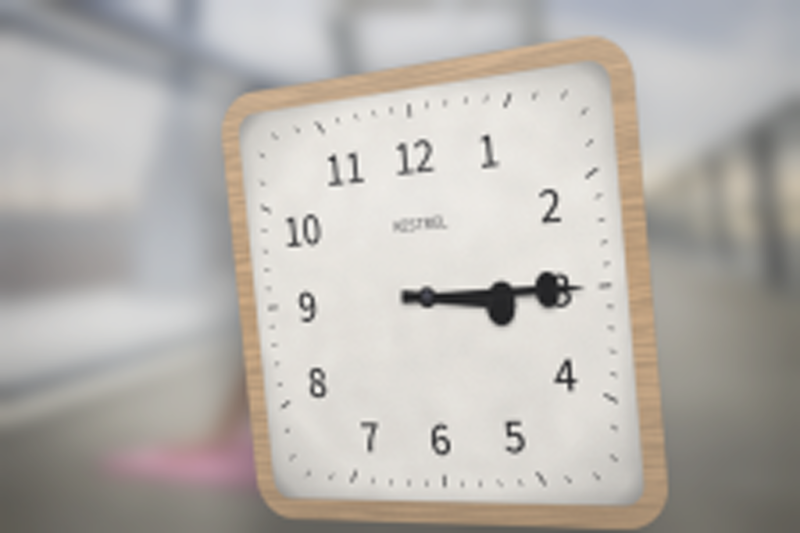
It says 3:15
